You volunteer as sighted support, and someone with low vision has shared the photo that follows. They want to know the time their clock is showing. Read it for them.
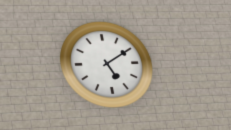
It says 5:10
